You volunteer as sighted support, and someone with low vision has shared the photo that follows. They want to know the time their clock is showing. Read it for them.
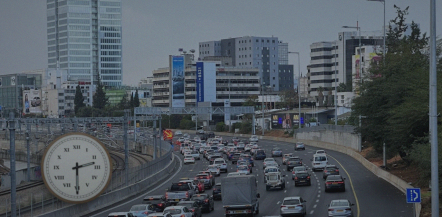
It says 2:30
